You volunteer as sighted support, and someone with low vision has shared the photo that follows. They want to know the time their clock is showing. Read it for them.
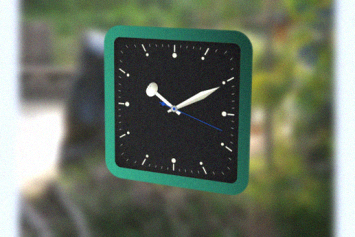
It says 10:10:18
